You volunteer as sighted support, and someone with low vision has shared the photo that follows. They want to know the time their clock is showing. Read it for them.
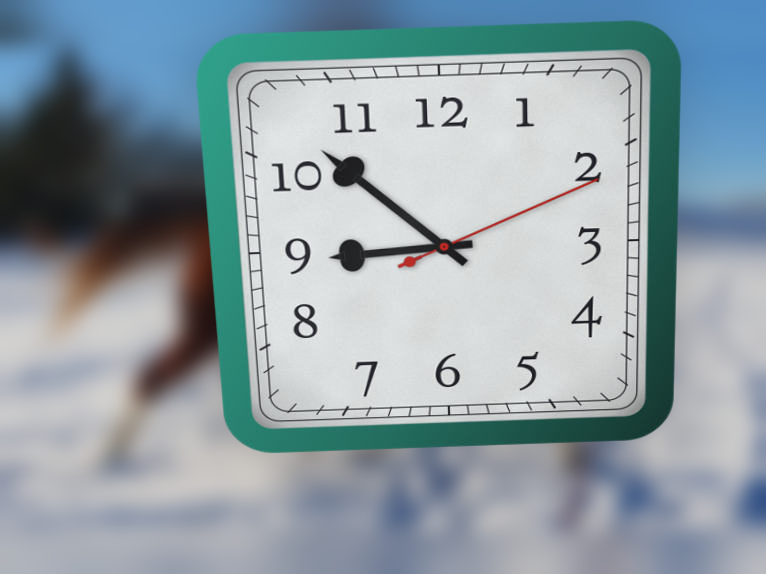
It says 8:52:11
